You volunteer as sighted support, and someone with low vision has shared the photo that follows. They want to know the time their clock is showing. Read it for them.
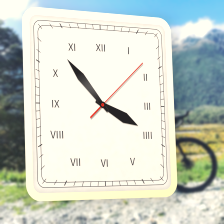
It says 3:53:08
